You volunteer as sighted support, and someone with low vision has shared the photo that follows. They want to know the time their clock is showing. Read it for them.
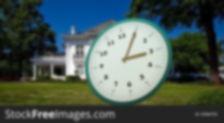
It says 3:05
